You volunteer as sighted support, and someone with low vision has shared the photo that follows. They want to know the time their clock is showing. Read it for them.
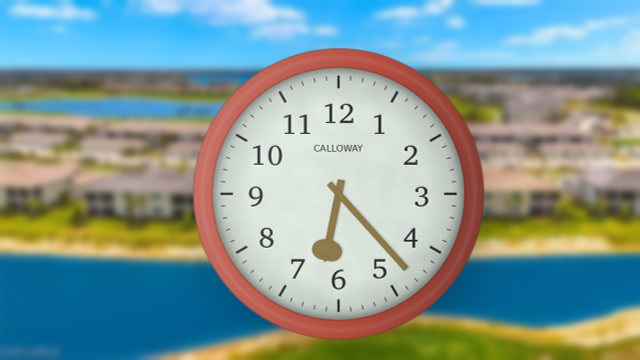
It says 6:23
